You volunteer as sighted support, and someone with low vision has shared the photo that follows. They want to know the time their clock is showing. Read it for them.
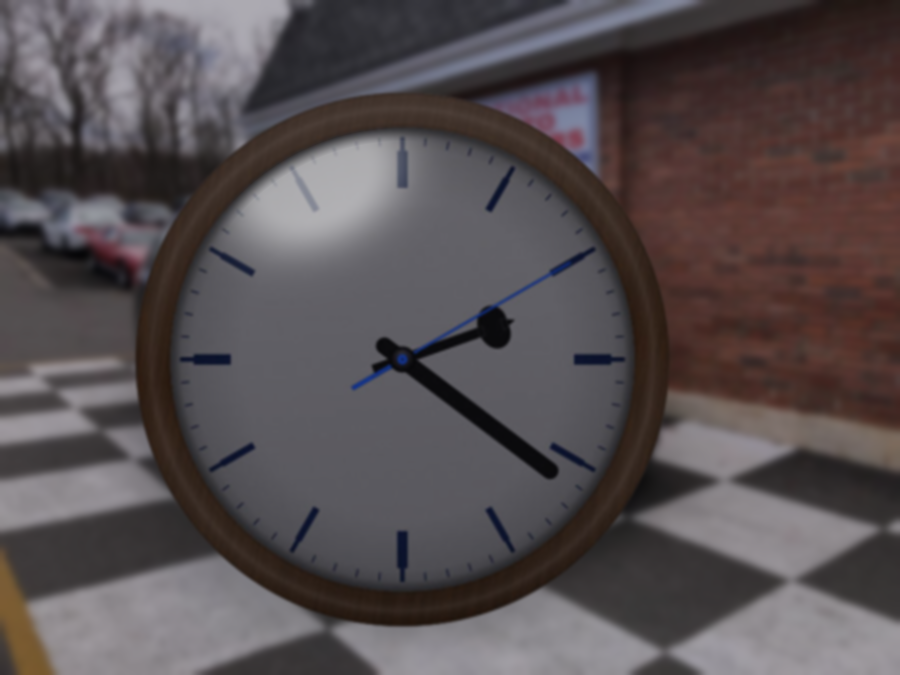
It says 2:21:10
